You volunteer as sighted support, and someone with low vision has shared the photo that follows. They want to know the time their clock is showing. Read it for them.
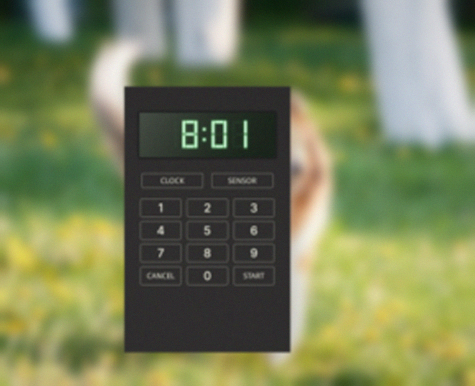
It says 8:01
